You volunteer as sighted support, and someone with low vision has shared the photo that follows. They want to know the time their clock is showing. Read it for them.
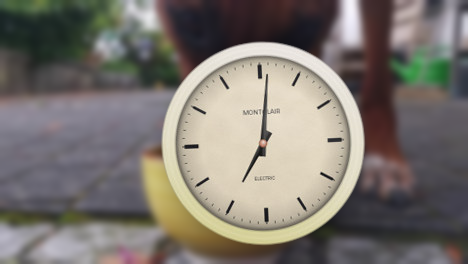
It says 7:01
